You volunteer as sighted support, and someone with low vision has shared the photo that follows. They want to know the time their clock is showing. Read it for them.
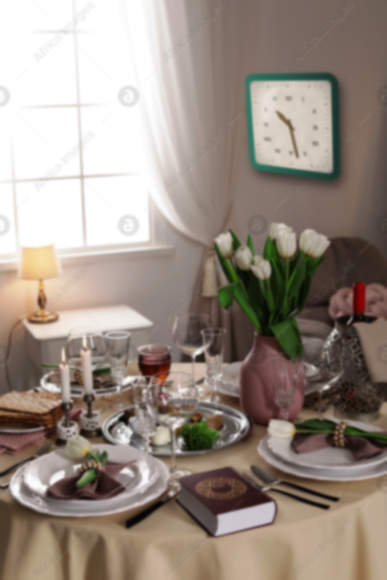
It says 10:28
